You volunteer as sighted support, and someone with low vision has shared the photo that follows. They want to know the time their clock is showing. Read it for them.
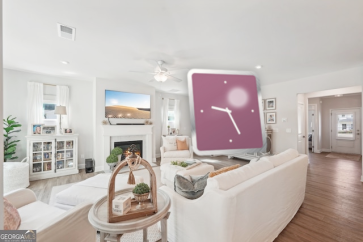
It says 9:26
